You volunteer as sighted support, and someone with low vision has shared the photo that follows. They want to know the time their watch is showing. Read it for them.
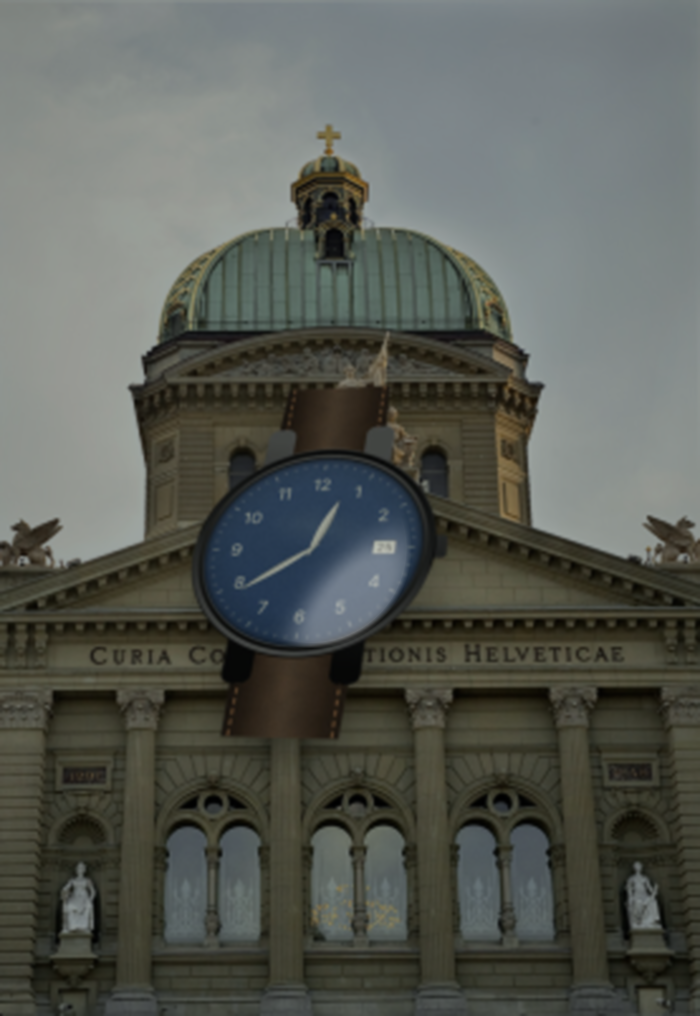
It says 12:39
